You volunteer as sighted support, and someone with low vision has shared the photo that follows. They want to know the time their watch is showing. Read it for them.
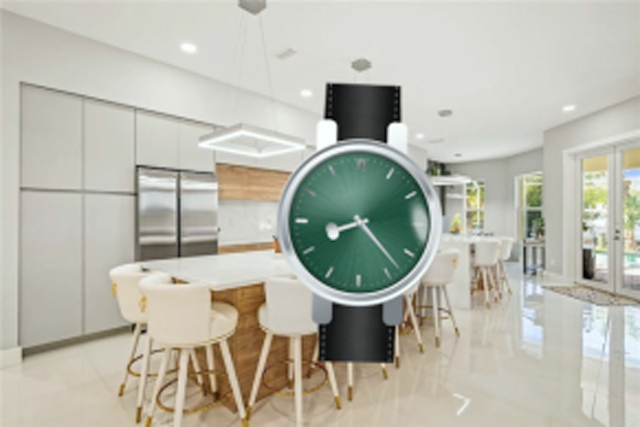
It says 8:23
